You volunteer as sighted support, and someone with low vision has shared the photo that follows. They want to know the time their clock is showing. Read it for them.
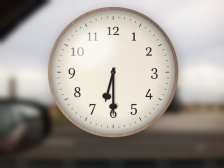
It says 6:30
